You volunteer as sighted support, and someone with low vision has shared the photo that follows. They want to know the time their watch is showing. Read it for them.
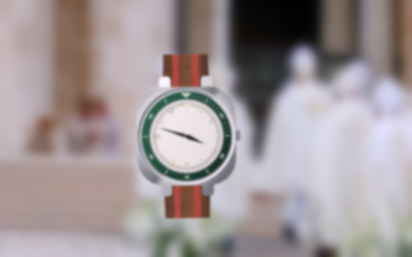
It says 3:48
